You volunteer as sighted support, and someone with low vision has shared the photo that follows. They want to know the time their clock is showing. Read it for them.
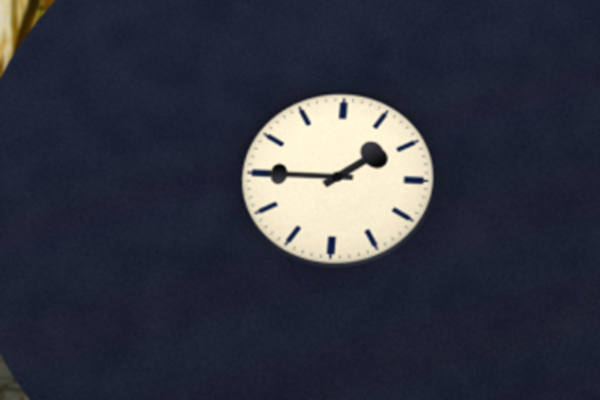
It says 1:45
